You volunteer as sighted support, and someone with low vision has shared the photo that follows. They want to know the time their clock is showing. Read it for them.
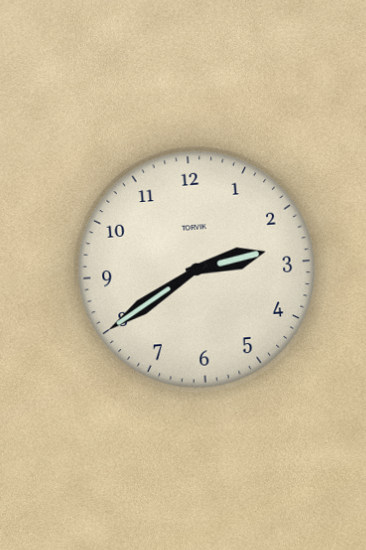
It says 2:40
